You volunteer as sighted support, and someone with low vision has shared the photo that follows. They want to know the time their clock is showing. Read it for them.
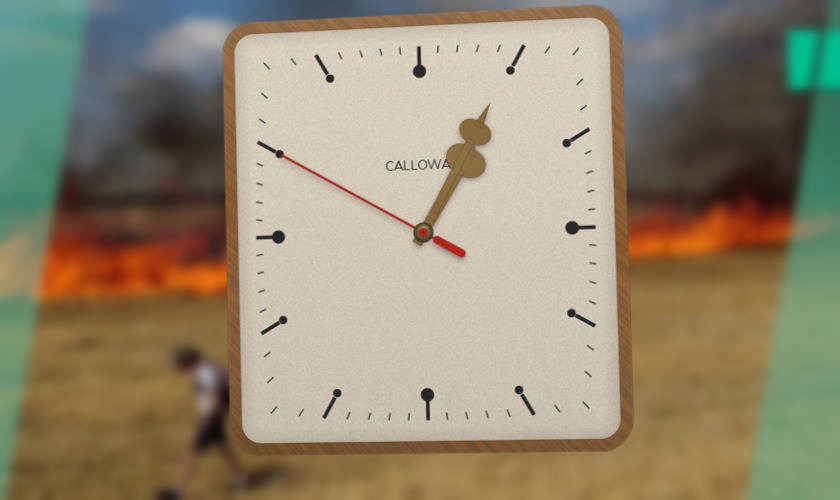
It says 1:04:50
